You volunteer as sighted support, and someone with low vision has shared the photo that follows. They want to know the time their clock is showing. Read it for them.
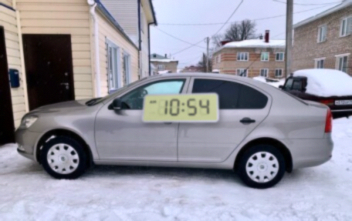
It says 10:54
